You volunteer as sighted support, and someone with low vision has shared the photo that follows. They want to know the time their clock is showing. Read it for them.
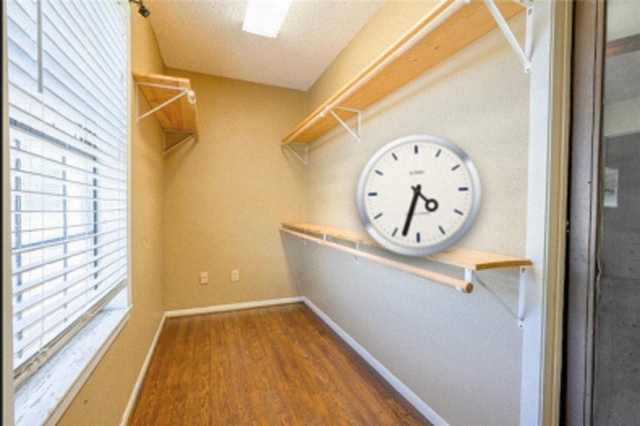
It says 4:33
